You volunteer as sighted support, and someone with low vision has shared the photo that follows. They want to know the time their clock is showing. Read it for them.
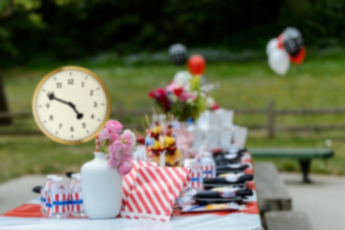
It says 4:49
